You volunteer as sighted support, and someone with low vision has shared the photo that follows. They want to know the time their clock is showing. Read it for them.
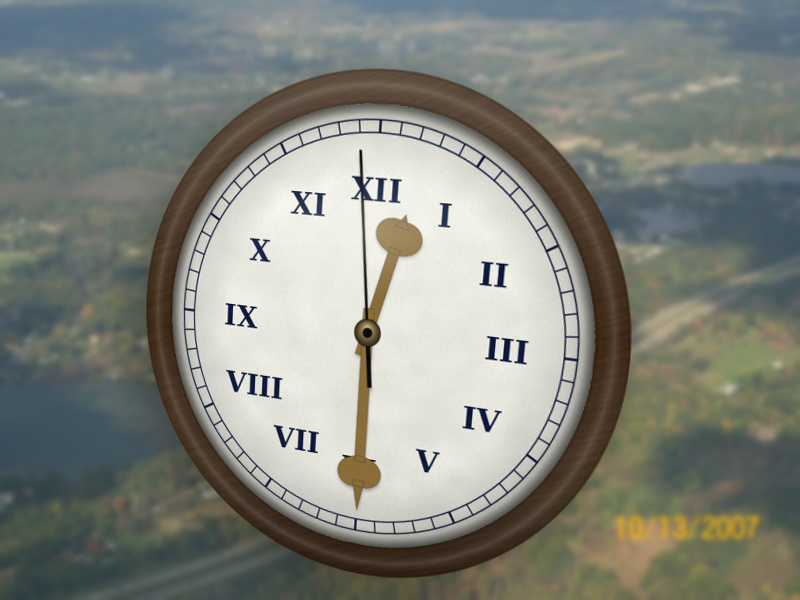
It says 12:29:59
